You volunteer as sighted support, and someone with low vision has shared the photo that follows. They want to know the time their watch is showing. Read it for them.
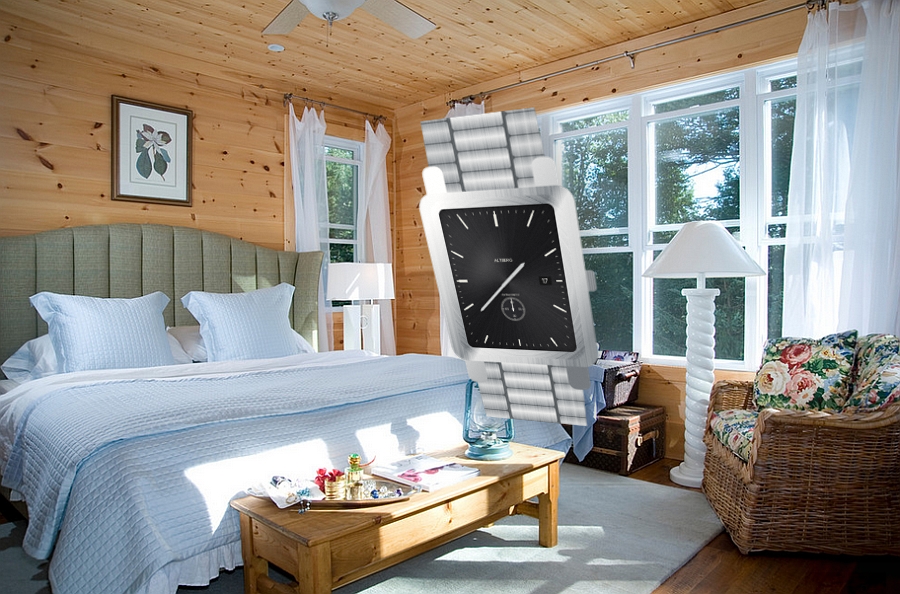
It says 1:38
